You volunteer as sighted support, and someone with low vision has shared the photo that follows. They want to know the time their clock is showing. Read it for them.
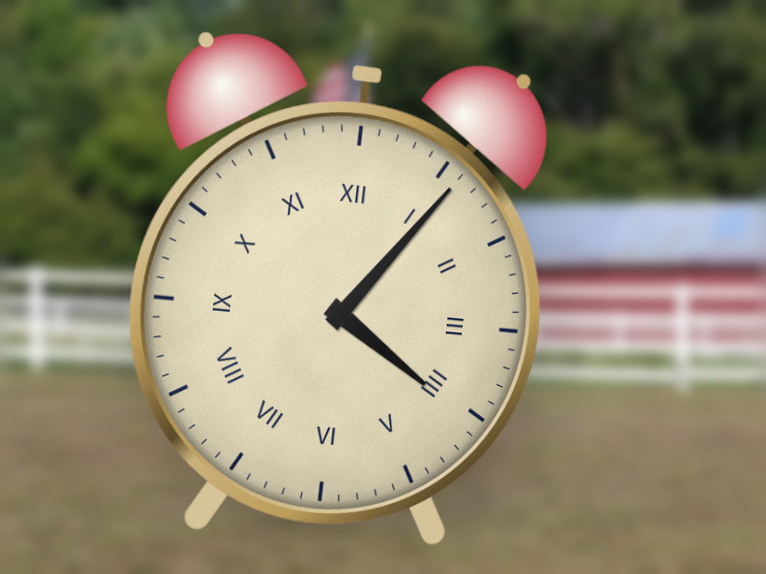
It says 4:06
